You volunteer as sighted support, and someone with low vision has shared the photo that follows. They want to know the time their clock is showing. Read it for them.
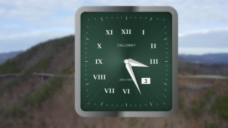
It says 3:26
